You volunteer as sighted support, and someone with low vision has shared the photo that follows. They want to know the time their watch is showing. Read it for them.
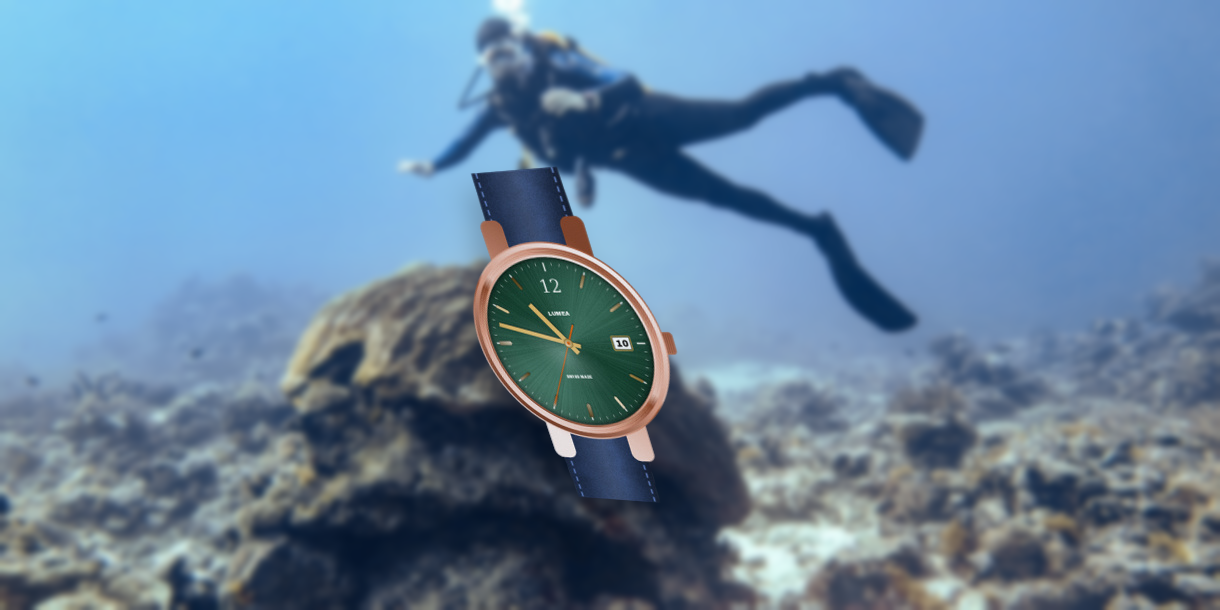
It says 10:47:35
